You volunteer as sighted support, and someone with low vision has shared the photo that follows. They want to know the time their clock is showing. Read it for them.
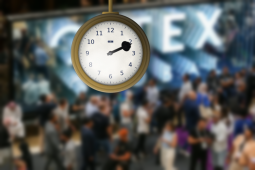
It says 2:11
